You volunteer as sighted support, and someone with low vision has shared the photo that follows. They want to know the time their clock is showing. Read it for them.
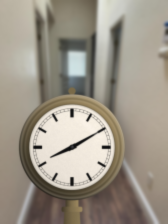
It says 8:10
